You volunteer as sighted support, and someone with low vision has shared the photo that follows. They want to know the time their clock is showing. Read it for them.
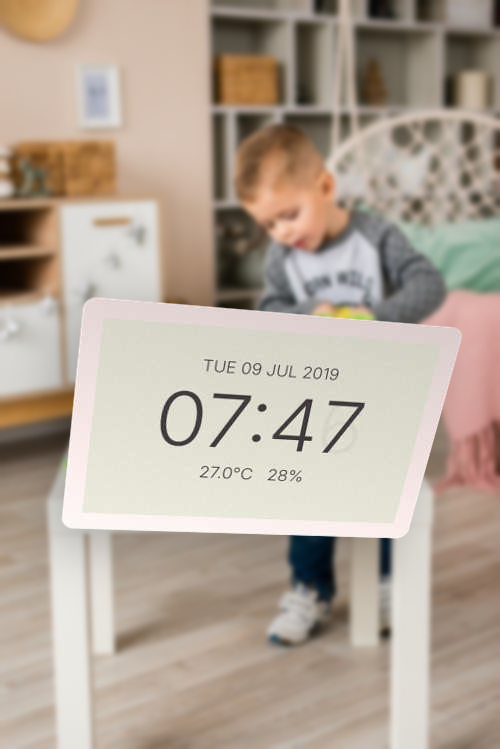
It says 7:47
